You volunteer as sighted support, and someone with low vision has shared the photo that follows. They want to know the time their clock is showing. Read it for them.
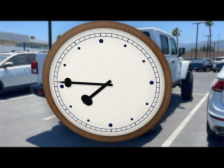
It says 7:46
